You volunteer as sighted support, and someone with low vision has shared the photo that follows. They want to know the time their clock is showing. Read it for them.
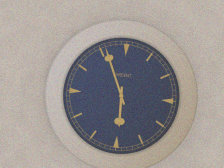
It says 5:56
